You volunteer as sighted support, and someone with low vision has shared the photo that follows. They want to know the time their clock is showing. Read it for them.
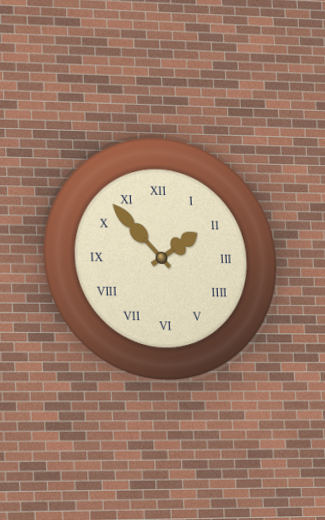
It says 1:53
